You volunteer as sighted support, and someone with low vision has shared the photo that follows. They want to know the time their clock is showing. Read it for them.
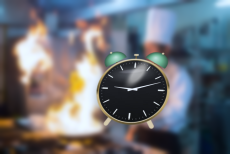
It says 9:12
